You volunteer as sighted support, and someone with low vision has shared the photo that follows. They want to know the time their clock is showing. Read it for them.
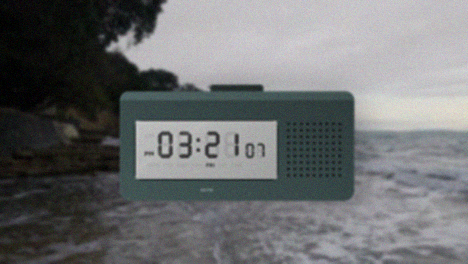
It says 3:21:07
